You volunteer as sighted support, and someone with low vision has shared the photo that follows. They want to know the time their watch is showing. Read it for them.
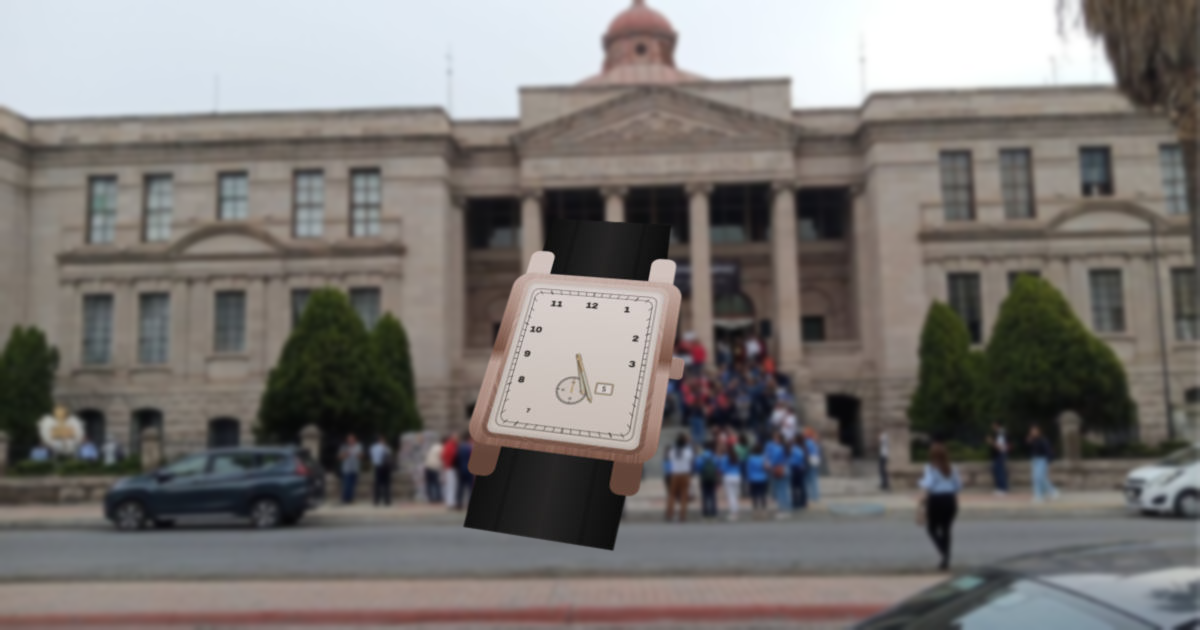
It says 5:26
